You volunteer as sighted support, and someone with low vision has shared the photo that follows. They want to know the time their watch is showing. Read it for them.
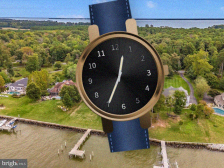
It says 12:35
